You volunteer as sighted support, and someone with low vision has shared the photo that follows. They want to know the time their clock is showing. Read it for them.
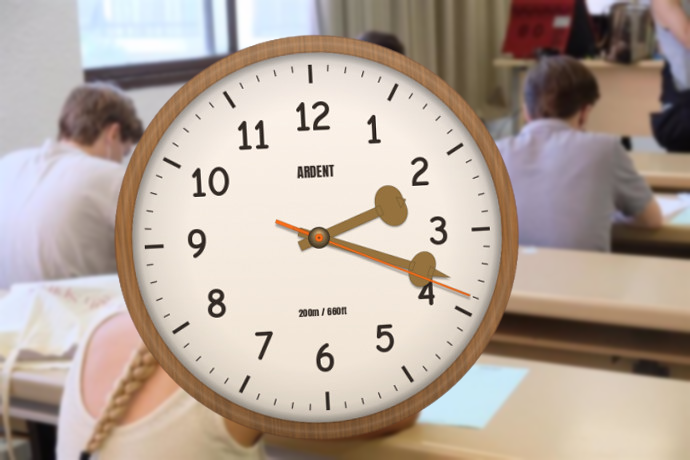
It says 2:18:19
